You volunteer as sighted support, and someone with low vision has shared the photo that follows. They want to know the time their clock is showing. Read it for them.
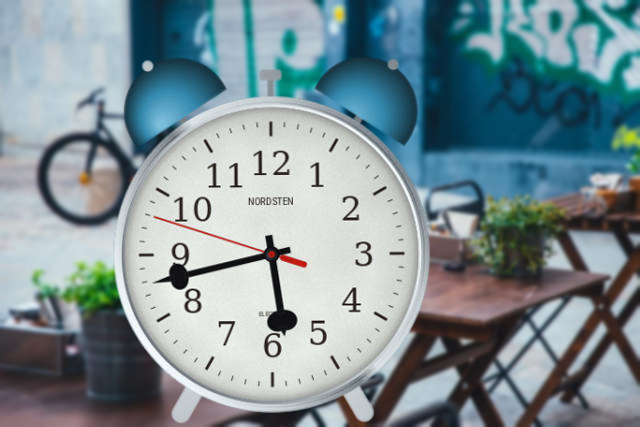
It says 5:42:48
